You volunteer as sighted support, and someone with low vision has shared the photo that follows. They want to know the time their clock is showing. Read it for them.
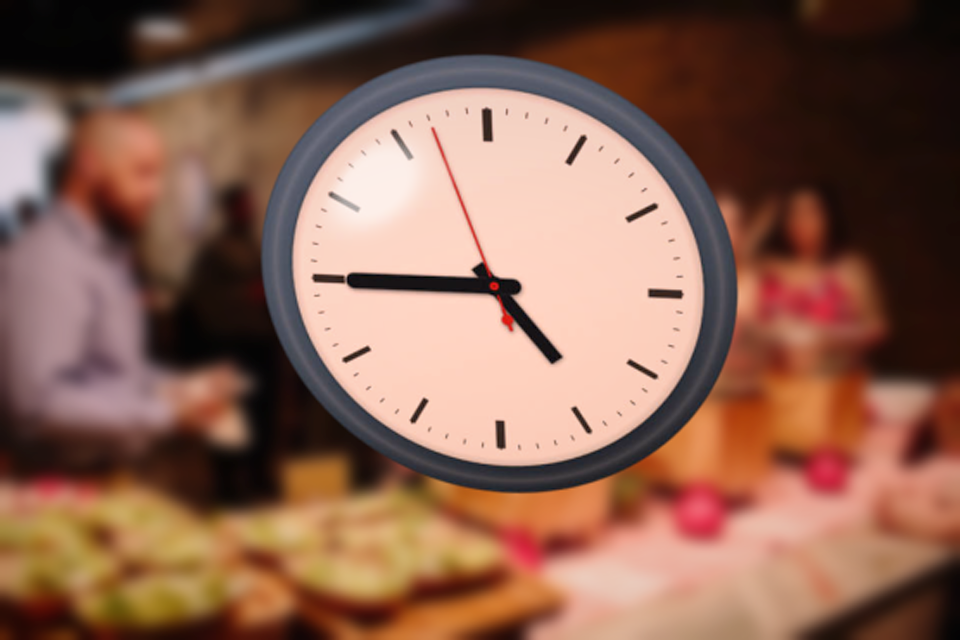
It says 4:44:57
